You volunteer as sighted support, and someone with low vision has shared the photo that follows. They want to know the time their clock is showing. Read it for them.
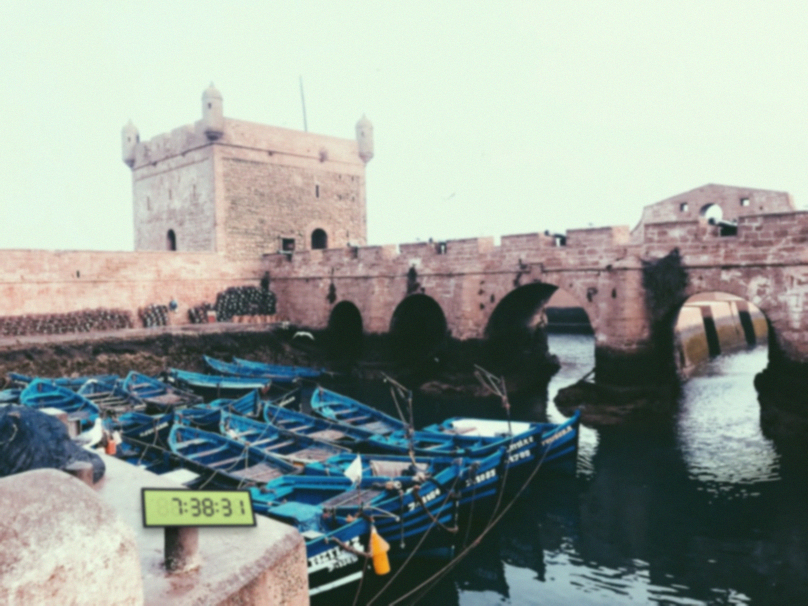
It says 7:38:31
